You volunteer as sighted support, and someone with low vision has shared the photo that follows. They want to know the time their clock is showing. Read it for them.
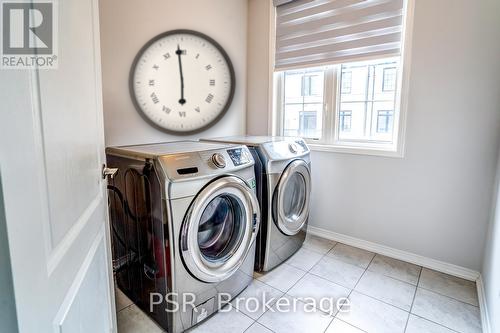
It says 5:59
